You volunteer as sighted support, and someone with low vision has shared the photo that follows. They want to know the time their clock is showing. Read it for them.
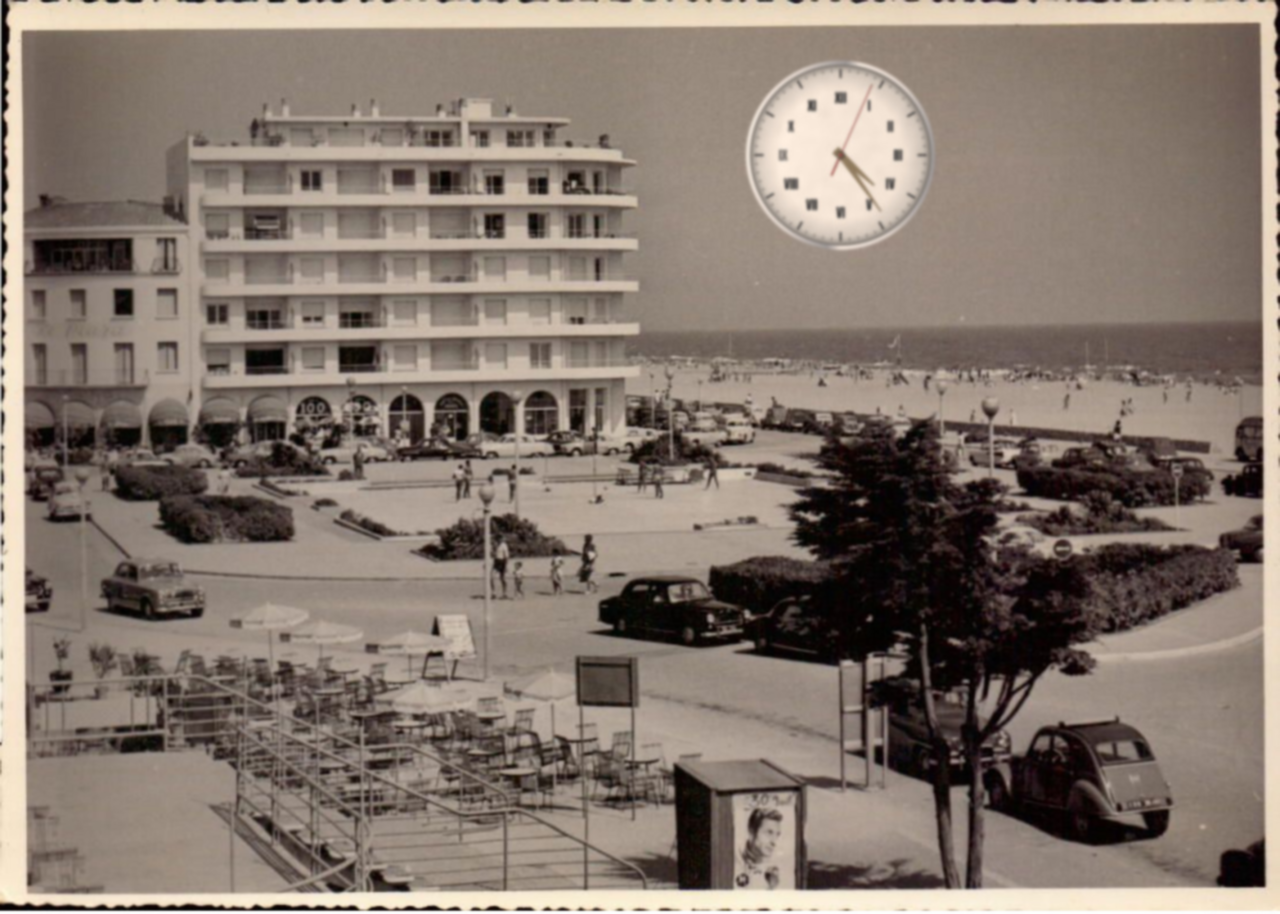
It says 4:24:04
